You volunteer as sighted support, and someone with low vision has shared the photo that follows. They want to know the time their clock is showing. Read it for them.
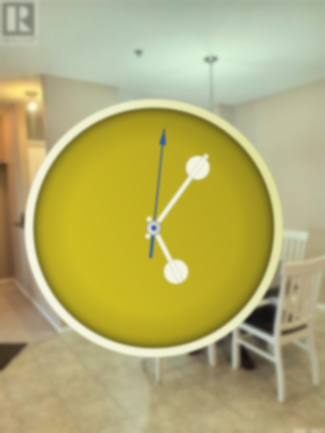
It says 5:06:01
